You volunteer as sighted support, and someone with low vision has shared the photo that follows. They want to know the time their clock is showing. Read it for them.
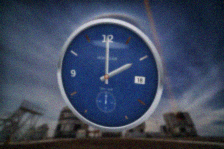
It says 2:00
